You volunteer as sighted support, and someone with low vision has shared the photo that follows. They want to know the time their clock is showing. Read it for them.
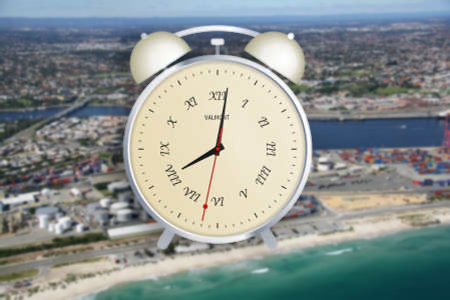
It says 8:01:32
